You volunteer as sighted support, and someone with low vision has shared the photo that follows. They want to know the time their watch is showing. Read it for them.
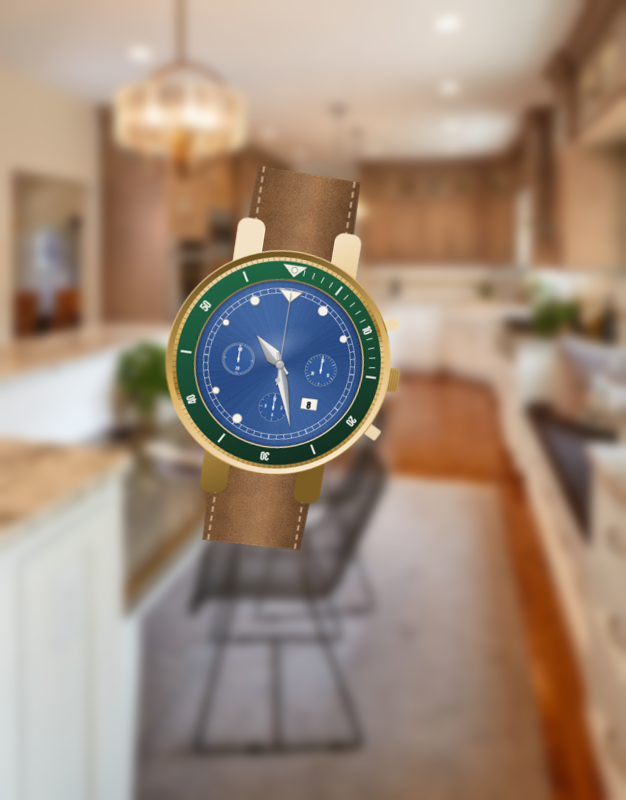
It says 10:27
